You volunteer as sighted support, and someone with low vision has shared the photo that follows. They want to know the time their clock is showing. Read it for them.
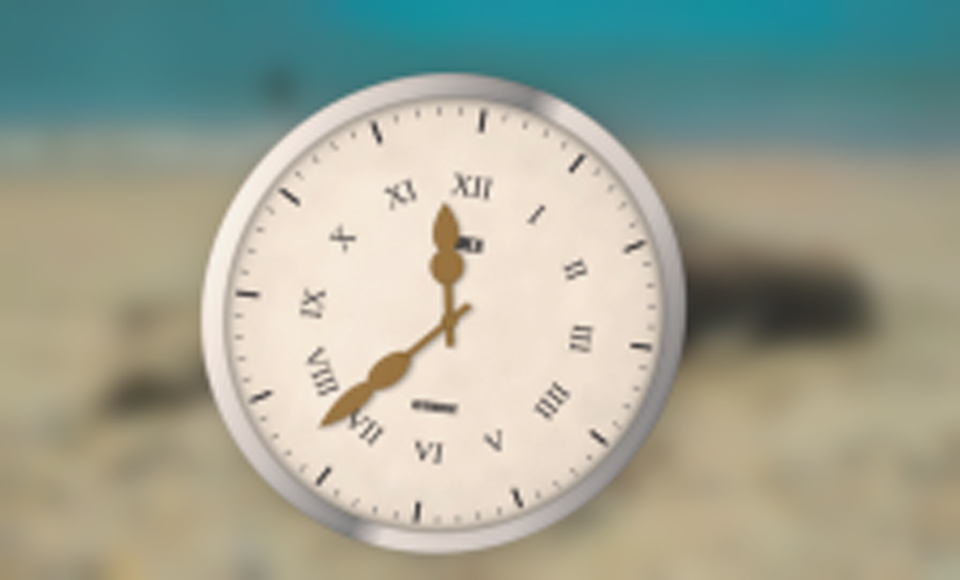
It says 11:37
